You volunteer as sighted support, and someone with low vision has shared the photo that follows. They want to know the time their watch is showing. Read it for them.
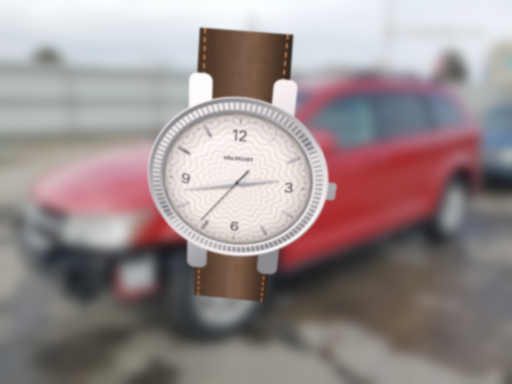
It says 2:42:36
